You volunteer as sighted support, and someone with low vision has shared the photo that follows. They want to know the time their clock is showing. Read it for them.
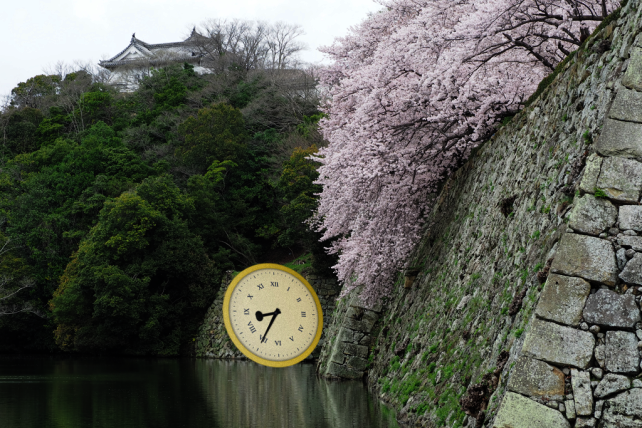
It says 8:35
